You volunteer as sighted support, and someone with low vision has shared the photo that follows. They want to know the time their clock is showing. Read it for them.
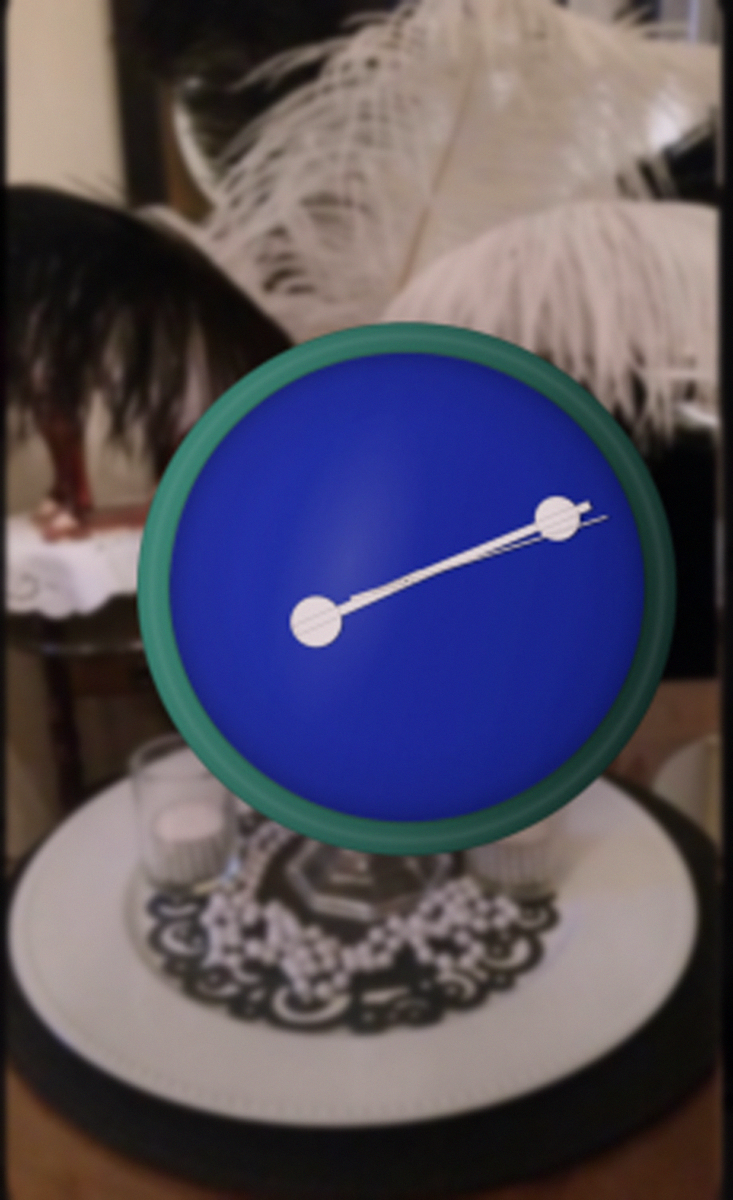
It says 8:11:12
